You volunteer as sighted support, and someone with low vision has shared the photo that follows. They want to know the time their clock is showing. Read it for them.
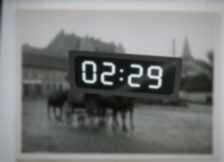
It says 2:29
